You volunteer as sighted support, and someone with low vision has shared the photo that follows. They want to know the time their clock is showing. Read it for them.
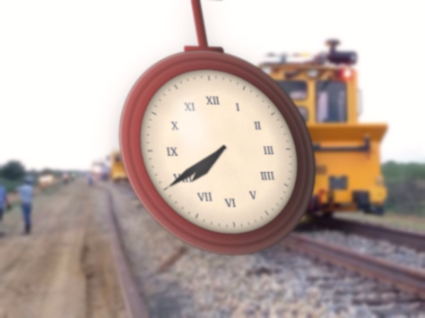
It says 7:40
